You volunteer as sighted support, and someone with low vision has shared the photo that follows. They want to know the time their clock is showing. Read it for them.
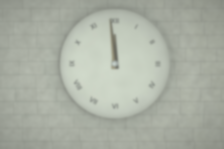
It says 11:59
